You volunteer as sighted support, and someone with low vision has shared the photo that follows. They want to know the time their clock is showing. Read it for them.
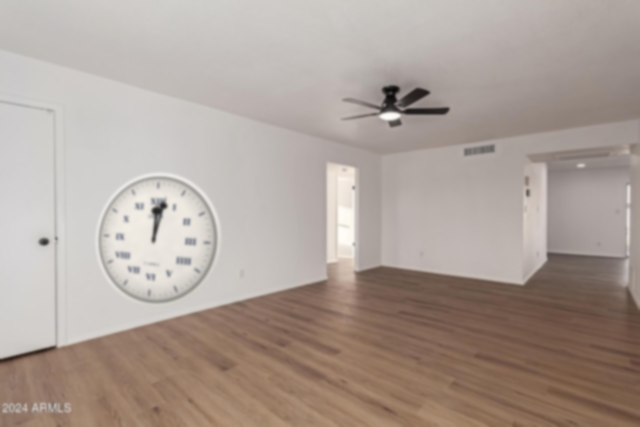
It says 12:02
